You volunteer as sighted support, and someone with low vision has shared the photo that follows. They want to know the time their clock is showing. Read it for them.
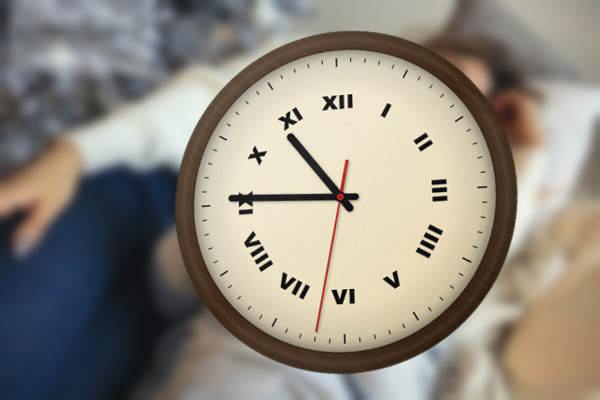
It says 10:45:32
